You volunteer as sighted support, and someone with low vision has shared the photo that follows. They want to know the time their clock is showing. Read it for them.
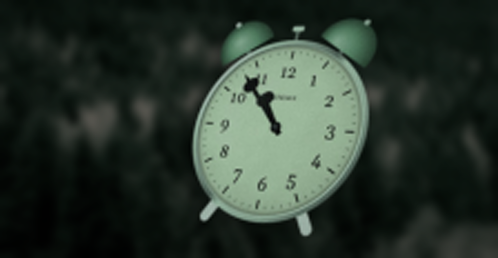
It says 10:53
